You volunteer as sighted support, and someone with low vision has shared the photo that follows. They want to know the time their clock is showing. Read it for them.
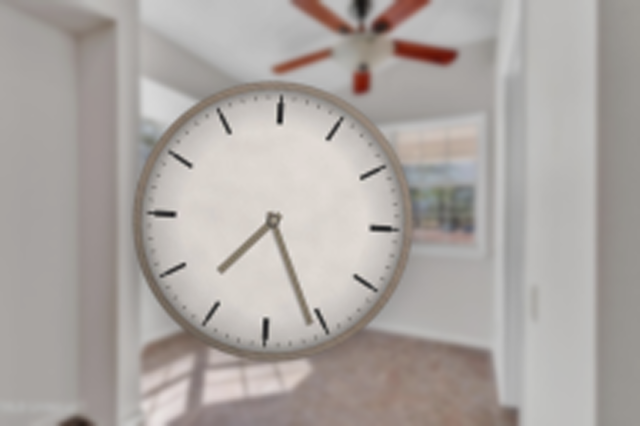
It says 7:26
